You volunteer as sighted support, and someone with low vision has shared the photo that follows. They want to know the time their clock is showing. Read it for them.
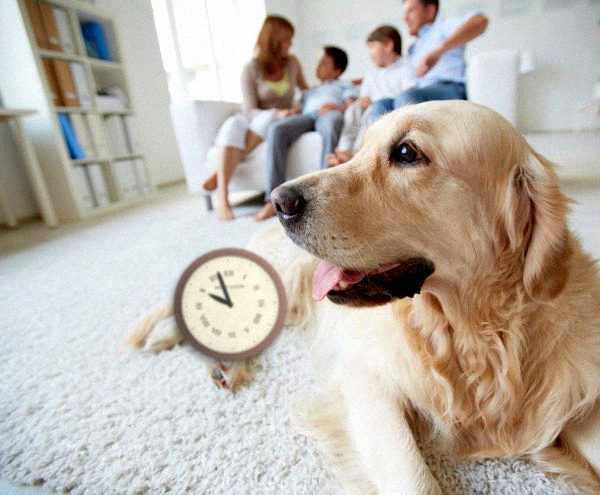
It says 9:57
